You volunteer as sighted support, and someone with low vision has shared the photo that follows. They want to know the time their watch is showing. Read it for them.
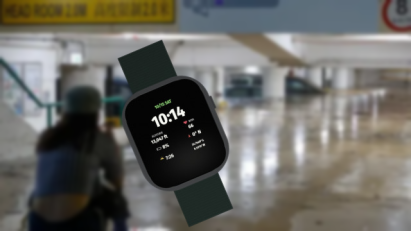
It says 10:14
